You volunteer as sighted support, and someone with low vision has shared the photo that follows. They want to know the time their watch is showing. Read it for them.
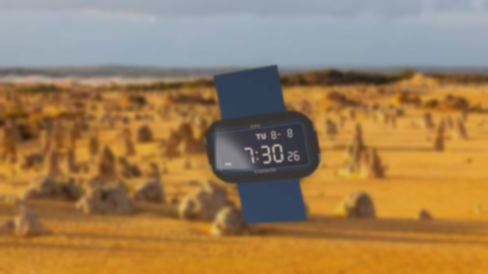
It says 7:30
